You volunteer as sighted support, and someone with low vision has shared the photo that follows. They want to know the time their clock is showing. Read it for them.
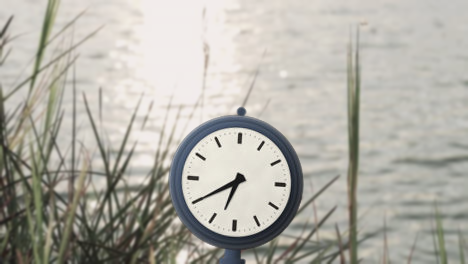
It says 6:40
